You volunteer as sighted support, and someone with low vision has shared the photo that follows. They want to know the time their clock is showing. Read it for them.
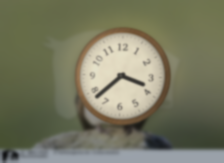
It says 3:38
